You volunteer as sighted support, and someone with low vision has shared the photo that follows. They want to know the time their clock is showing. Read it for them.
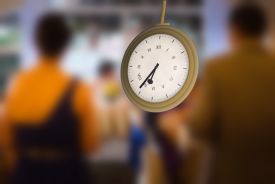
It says 6:36
